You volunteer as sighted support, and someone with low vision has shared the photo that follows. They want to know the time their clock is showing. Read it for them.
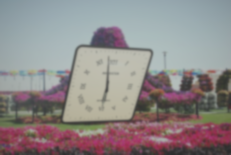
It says 5:58
